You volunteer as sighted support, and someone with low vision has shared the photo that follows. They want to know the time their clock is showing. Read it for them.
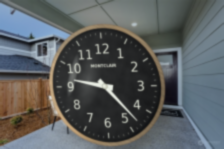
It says 9:23
